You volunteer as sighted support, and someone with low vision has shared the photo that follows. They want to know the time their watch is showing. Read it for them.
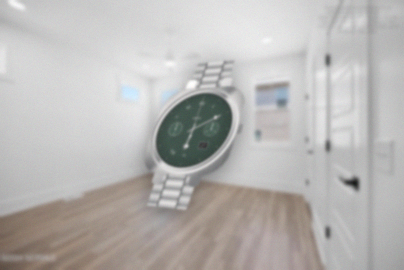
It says 6:10
